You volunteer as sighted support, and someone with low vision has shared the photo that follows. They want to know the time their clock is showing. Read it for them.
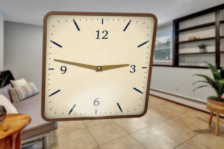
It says 2:47
